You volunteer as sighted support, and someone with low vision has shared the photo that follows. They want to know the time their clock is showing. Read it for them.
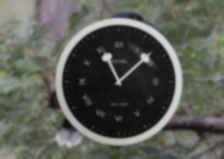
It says 11:08
